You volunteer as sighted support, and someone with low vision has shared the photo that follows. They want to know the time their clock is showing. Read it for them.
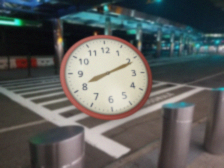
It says 8:11
